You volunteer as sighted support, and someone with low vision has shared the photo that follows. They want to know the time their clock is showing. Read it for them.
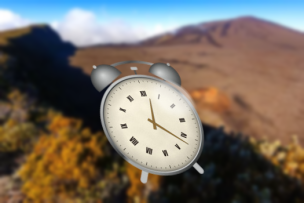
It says 12:22
